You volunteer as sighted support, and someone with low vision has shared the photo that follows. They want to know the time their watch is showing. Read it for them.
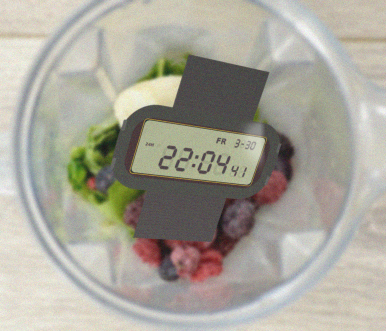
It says 22:04:41
